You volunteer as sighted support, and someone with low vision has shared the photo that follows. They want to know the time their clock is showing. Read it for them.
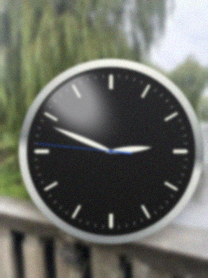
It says 2:48:46
